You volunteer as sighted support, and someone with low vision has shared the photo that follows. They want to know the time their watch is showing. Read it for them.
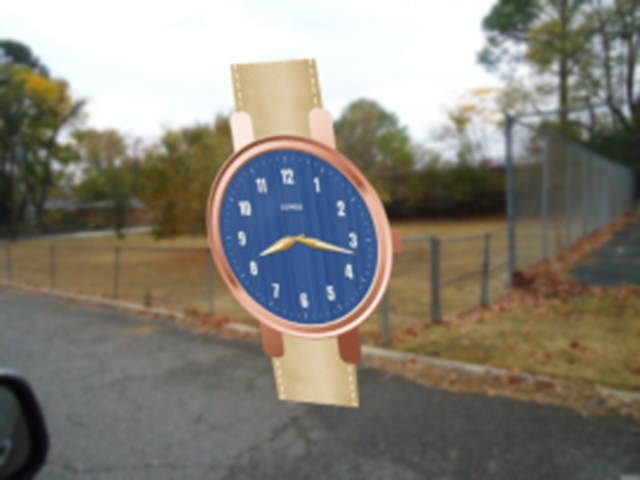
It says 8:17
